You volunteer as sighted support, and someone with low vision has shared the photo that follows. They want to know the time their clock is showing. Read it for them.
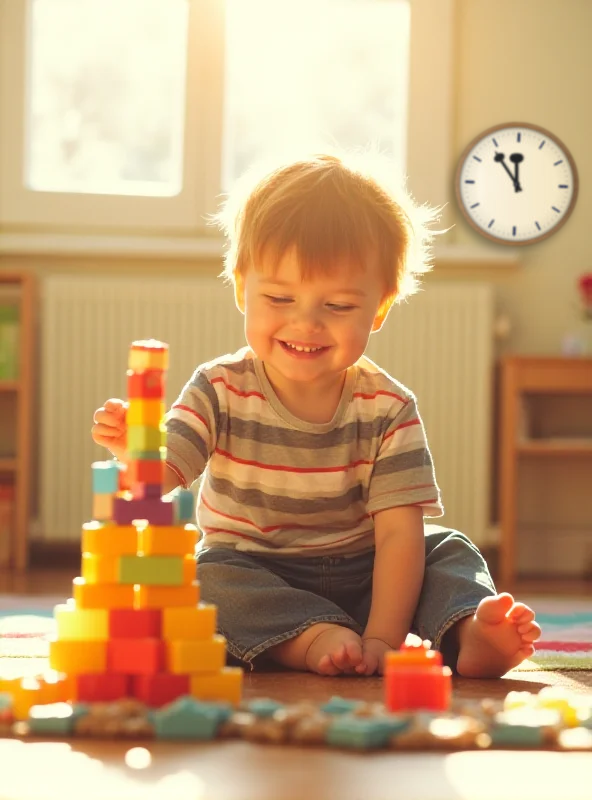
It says 11:54
